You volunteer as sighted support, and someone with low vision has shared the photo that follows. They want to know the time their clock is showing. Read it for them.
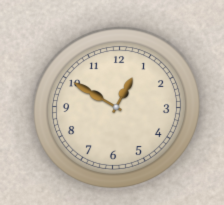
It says 12:50
